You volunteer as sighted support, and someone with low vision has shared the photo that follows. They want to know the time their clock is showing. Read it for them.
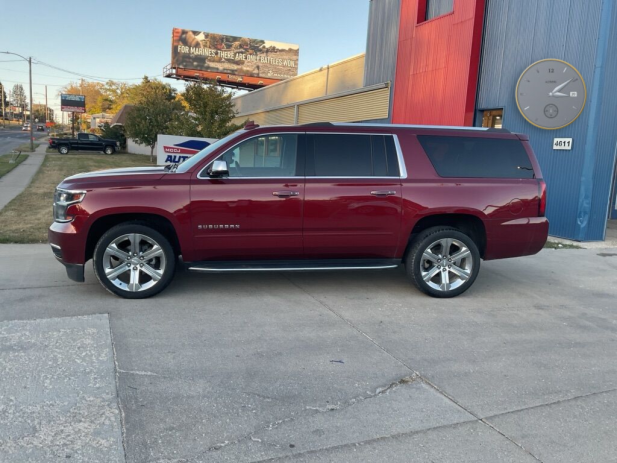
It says 3:09
